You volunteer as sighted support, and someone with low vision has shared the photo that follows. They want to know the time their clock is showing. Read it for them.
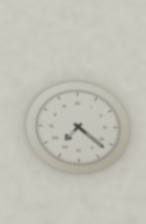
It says 7:22
